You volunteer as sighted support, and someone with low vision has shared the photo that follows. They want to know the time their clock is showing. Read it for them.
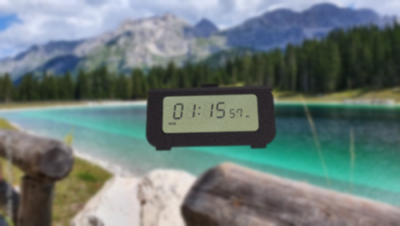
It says 1:15:57
